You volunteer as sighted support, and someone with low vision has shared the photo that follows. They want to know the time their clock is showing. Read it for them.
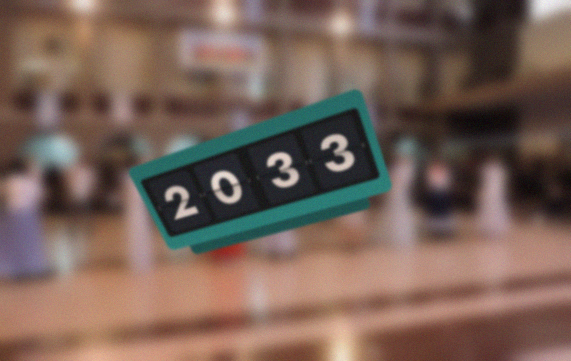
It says 20:33
